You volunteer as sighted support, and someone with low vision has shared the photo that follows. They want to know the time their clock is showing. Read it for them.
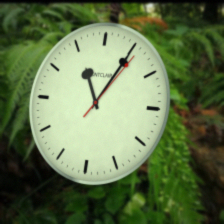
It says 11:05:06
